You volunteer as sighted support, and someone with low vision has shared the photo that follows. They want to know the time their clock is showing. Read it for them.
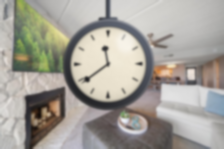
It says 11:39
